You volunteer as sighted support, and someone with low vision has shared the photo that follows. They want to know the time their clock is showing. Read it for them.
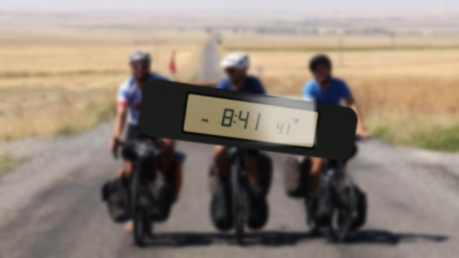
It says 8:41
